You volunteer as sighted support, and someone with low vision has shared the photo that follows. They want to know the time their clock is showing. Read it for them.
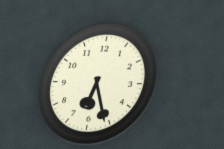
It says 6:26
